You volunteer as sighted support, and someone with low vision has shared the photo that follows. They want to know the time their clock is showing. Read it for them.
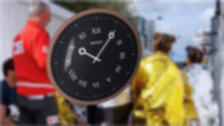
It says 10:06
